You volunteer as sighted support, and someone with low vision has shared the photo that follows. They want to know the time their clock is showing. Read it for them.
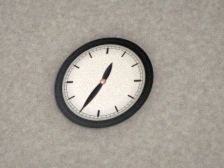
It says 12:35
